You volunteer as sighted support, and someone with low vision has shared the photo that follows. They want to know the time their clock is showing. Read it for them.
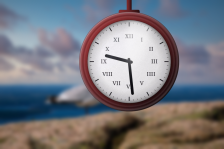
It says 9:29
